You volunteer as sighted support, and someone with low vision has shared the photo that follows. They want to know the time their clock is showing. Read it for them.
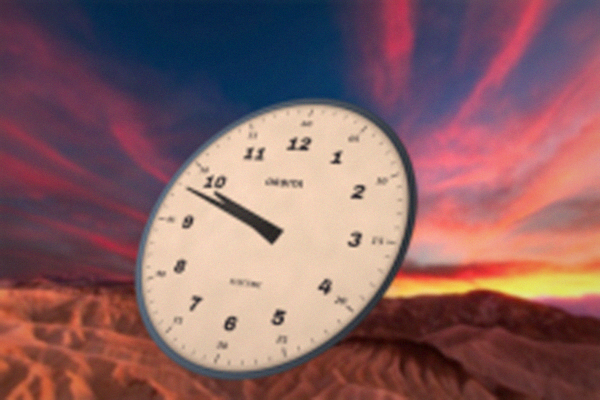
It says 9:48
